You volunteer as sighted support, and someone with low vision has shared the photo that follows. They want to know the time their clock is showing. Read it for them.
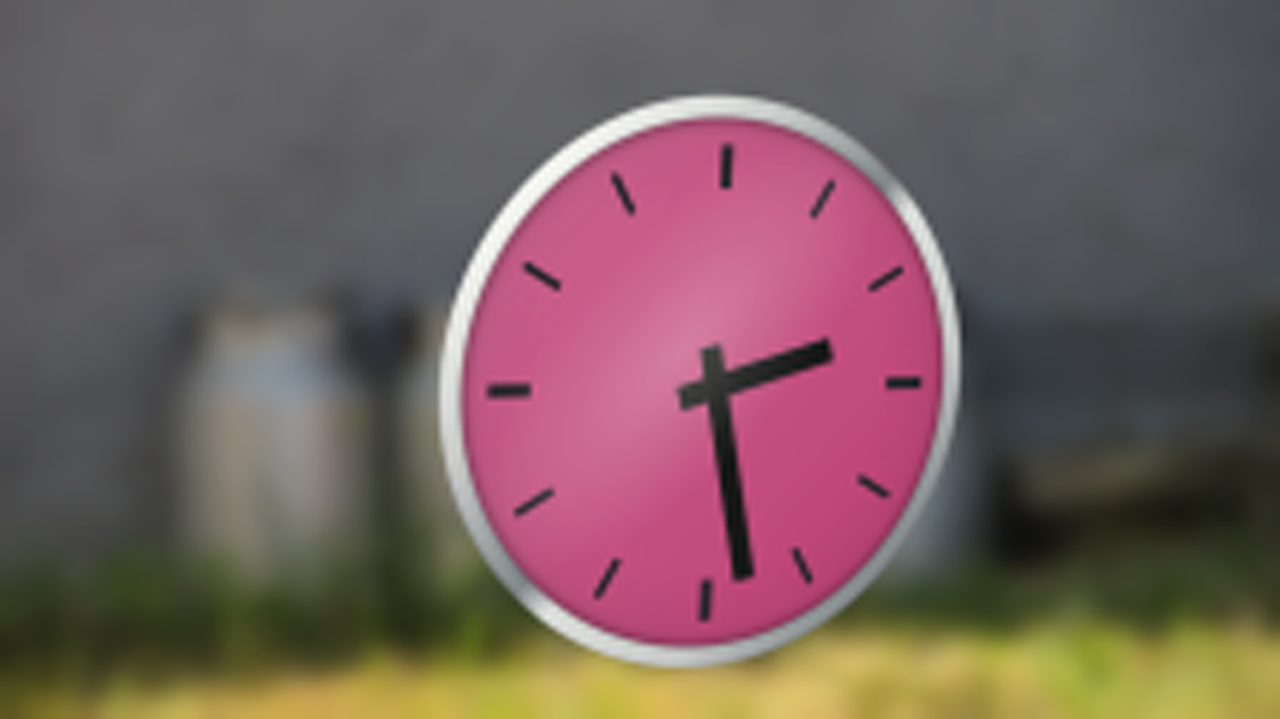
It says 2:28
